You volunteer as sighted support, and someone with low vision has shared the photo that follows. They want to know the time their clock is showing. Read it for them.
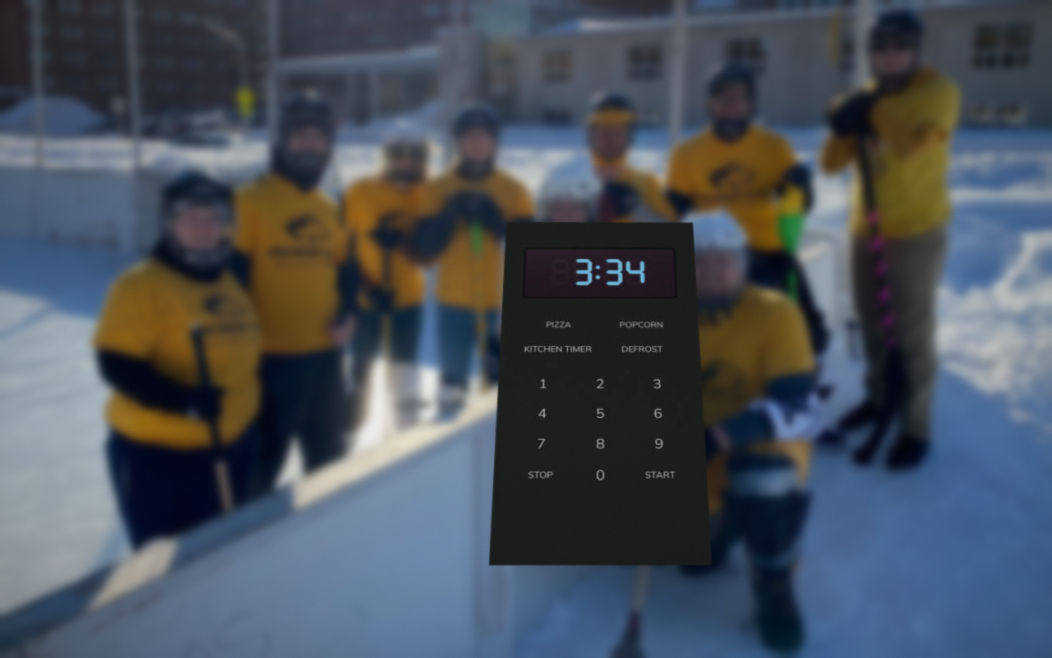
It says 3:34
